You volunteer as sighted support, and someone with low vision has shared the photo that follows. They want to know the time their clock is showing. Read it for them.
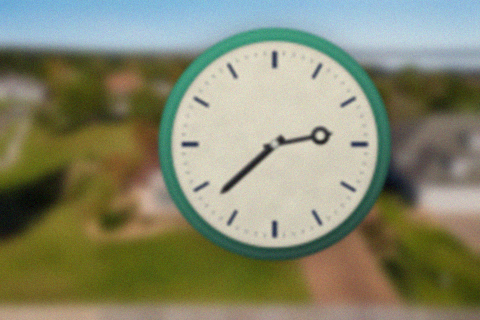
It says 2:38
